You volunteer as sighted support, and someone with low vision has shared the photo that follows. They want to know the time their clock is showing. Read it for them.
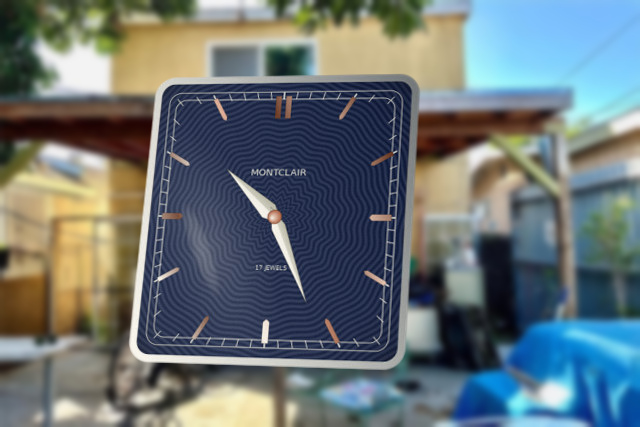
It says 10:26
